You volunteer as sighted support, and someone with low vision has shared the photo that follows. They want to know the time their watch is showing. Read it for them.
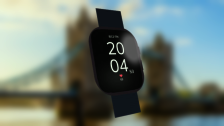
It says 20:04
